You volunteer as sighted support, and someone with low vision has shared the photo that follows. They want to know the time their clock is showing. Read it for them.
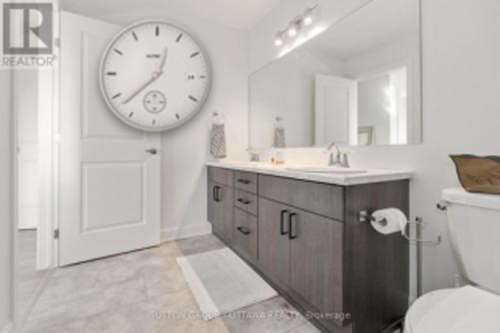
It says 12:38
